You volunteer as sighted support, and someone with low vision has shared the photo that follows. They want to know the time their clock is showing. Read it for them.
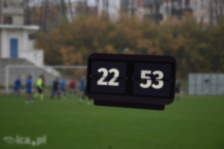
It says 22:53
